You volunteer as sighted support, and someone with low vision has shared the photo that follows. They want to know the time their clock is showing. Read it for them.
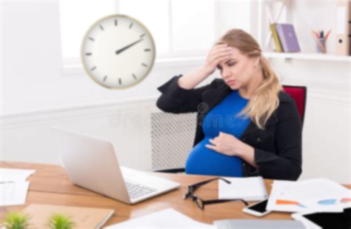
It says 2:11
